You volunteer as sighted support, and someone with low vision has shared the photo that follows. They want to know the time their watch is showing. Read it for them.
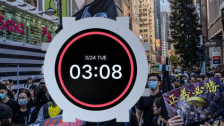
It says 3:08
